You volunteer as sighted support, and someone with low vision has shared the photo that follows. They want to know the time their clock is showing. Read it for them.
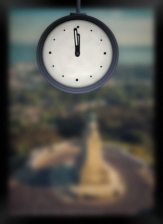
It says 11:59
